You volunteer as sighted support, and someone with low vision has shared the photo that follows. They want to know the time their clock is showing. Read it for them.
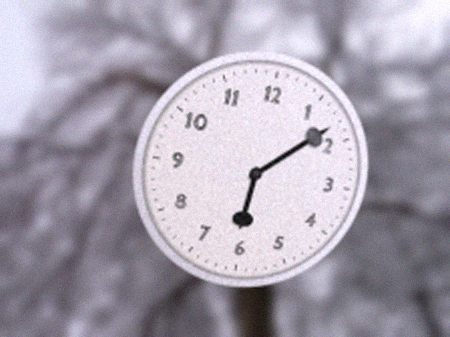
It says 6:08
